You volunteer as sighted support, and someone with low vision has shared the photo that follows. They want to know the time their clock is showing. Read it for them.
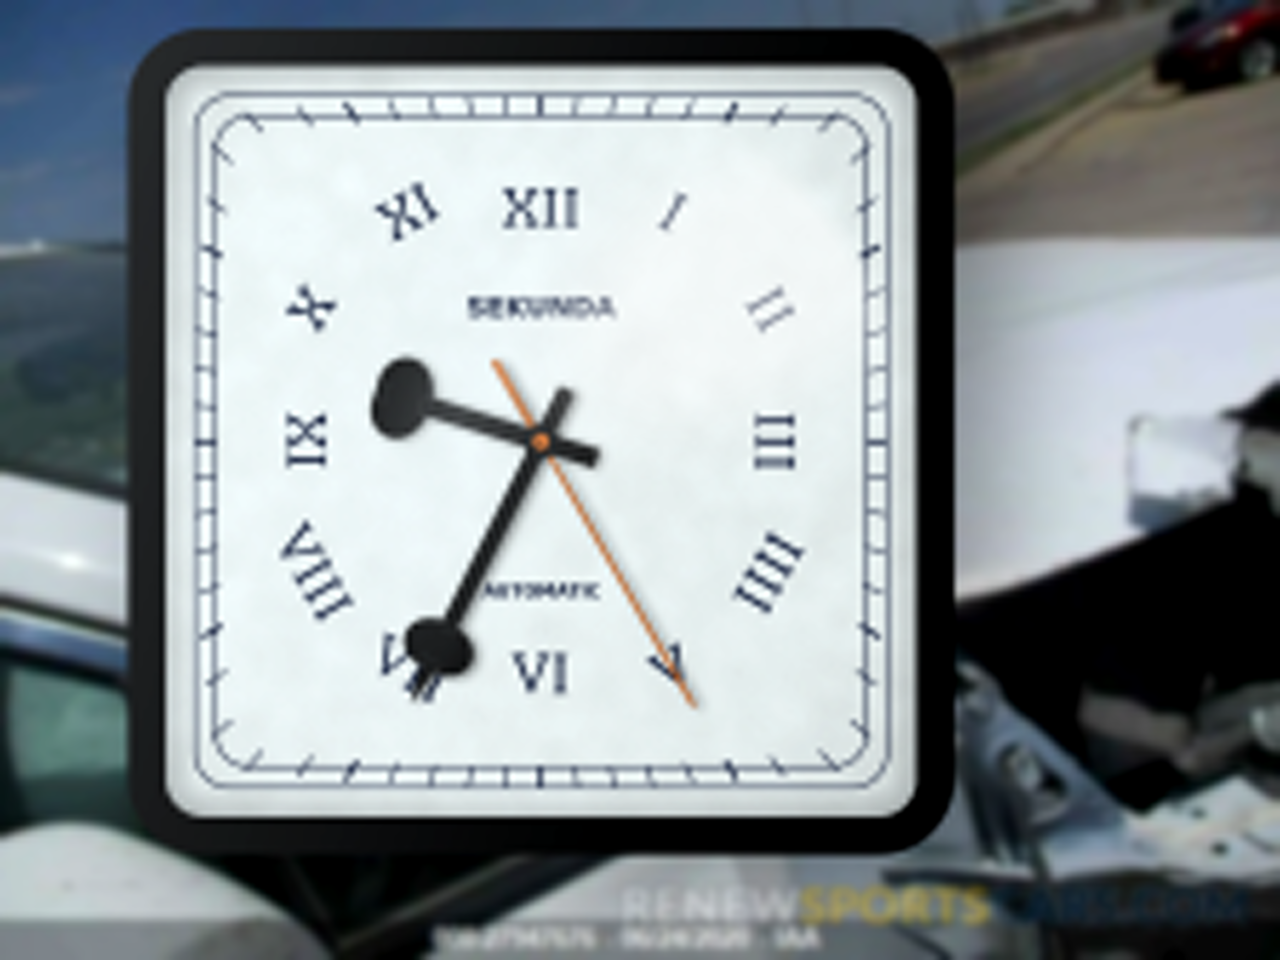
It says 9:34:25
